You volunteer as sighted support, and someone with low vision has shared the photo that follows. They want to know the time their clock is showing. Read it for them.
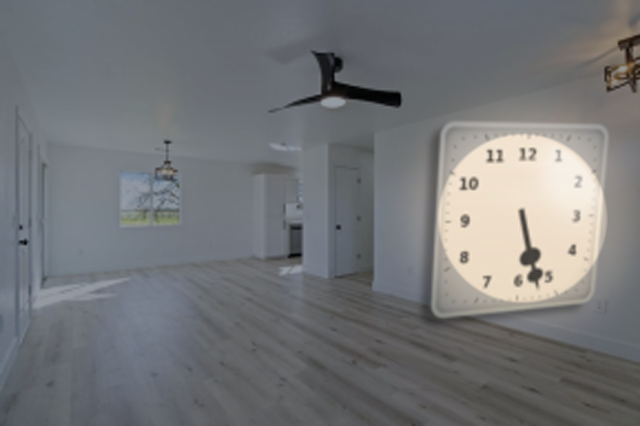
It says 5:27
